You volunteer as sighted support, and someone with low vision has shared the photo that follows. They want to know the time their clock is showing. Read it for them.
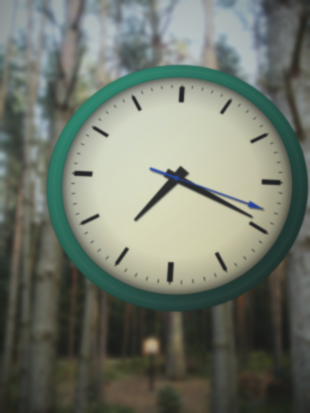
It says 7:19:18
